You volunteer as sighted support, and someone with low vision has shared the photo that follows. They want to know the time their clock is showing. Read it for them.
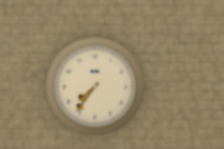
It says 7:36
